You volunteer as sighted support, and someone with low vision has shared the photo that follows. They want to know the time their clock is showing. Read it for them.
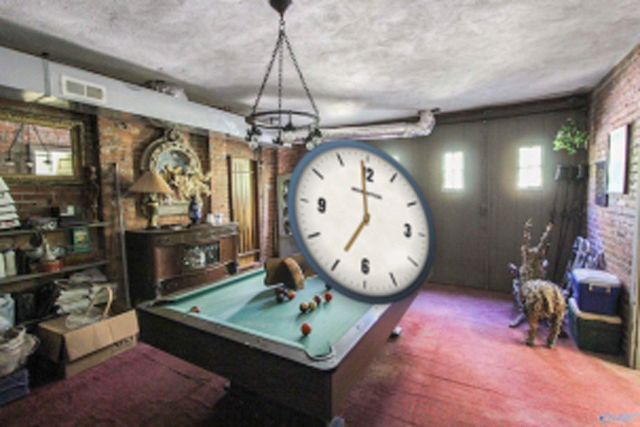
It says 6:59
